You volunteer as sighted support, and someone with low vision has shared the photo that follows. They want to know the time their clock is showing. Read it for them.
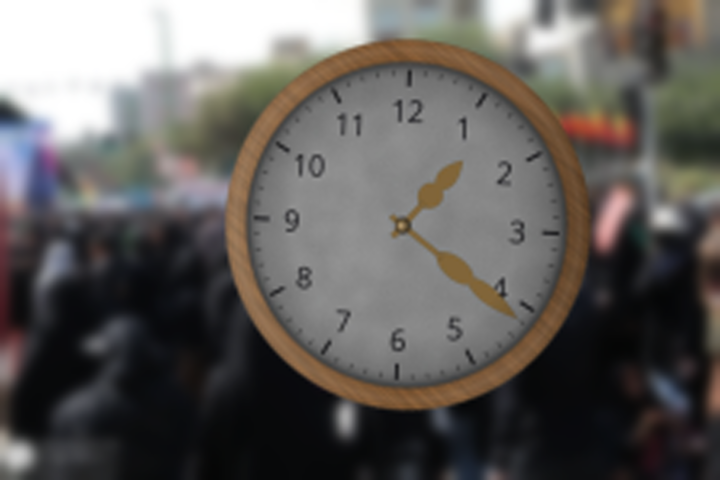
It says 1:21
